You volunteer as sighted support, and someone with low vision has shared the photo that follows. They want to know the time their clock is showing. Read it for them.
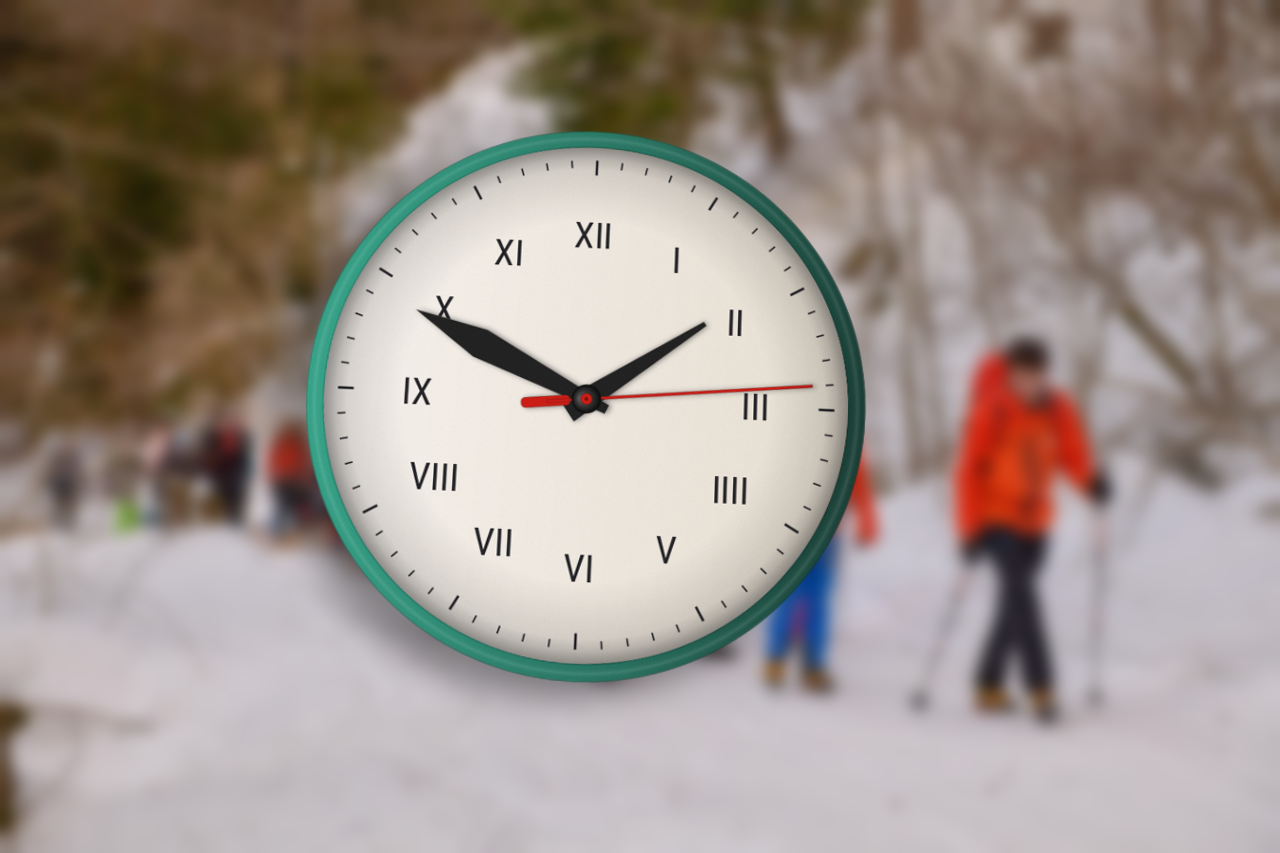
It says 1:49:14
